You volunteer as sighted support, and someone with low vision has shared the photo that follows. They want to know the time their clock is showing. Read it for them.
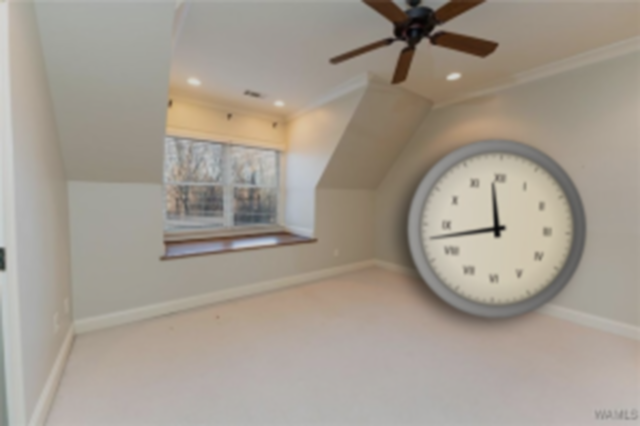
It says 11:43
